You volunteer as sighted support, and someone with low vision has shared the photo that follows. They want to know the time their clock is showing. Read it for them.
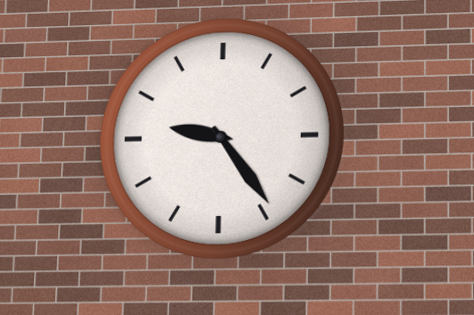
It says 9:24
